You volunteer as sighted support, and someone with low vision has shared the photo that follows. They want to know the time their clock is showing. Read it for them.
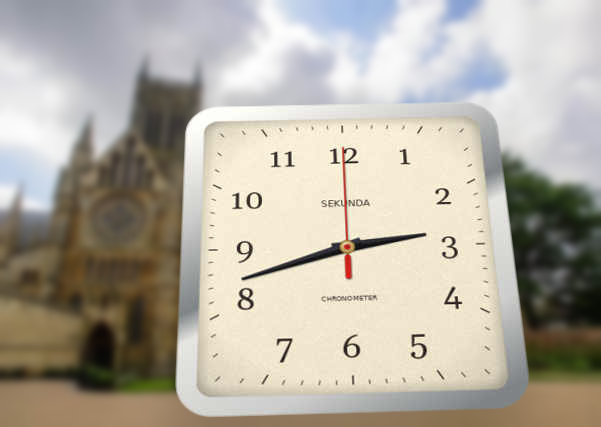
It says 2:42:00
